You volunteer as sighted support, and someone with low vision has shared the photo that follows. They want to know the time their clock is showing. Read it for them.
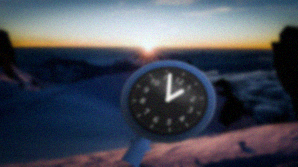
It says 12:56
